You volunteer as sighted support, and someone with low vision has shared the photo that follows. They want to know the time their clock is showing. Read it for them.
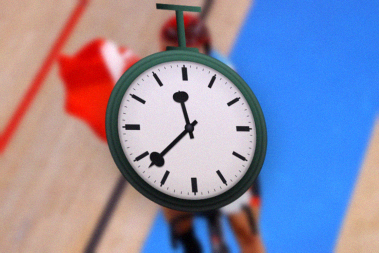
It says 11:38
